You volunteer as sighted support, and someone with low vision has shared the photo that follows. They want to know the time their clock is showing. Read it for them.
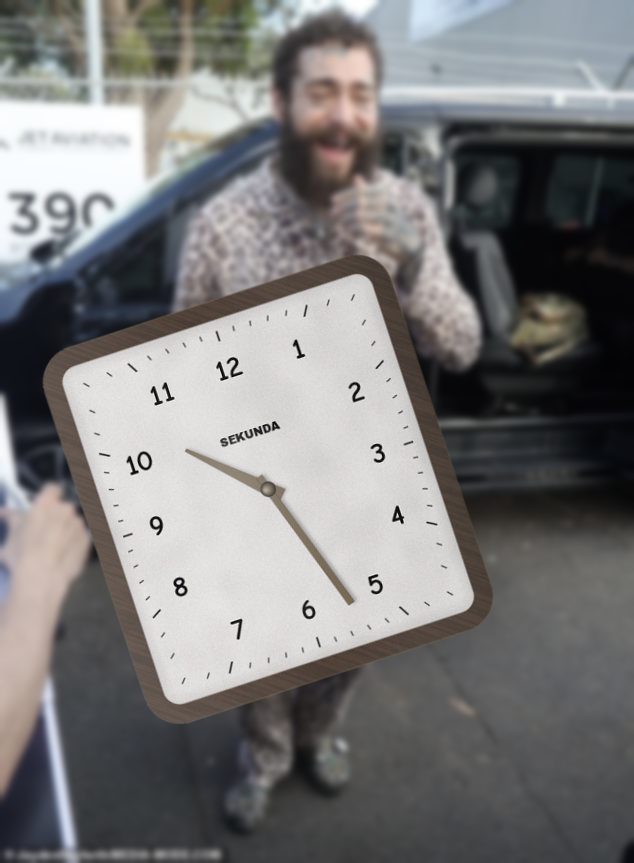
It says 10:27
